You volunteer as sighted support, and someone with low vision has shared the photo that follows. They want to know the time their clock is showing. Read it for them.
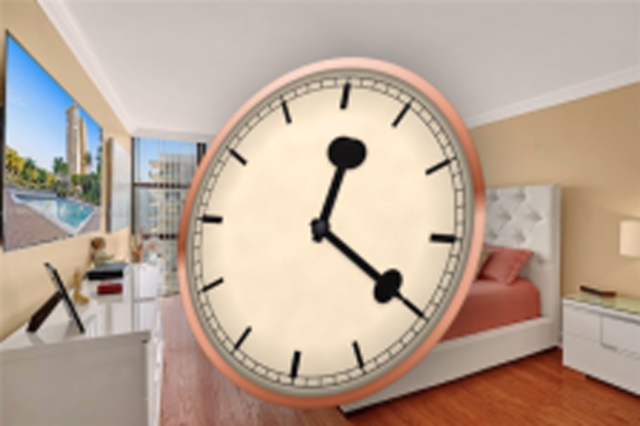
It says 12:20
